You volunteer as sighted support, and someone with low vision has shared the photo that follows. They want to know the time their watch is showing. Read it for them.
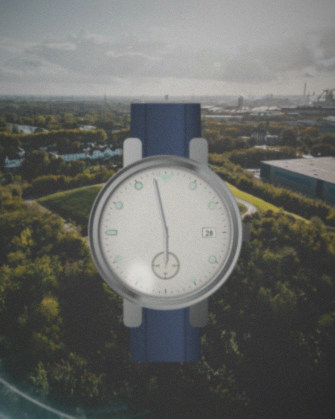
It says 5:58
